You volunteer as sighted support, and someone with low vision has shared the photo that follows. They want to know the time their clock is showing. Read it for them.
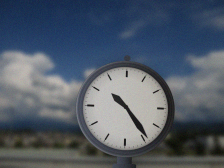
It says 10:24
